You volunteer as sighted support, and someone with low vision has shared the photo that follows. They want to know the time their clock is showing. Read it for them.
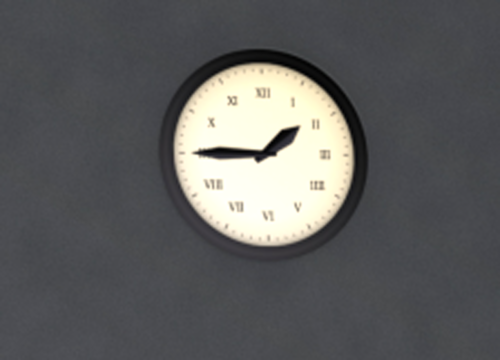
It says 1:45
